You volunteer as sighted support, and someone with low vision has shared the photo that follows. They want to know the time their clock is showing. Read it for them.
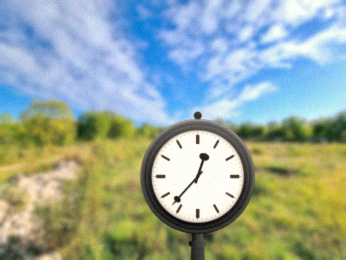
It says 12:37
